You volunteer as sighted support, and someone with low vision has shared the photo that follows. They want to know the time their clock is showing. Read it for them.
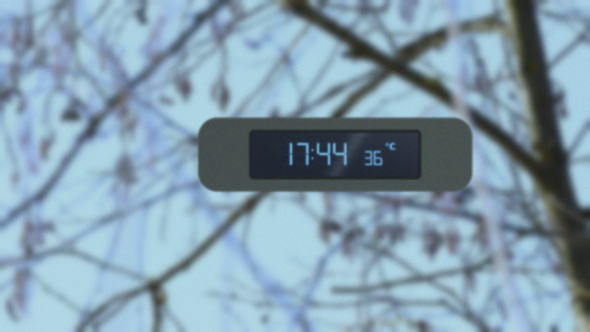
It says 17:44
